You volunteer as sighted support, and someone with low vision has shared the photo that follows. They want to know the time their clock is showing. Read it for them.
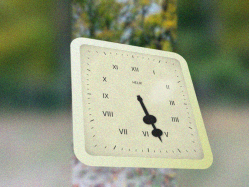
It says 5:27
